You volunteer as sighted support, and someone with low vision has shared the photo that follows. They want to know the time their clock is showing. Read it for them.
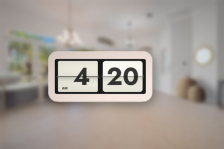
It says 4:20
